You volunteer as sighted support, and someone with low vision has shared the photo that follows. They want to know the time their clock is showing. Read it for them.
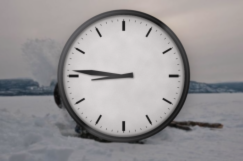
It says 8:46
